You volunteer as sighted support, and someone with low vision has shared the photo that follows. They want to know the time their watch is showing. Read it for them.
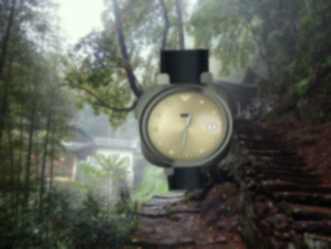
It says 12:32
